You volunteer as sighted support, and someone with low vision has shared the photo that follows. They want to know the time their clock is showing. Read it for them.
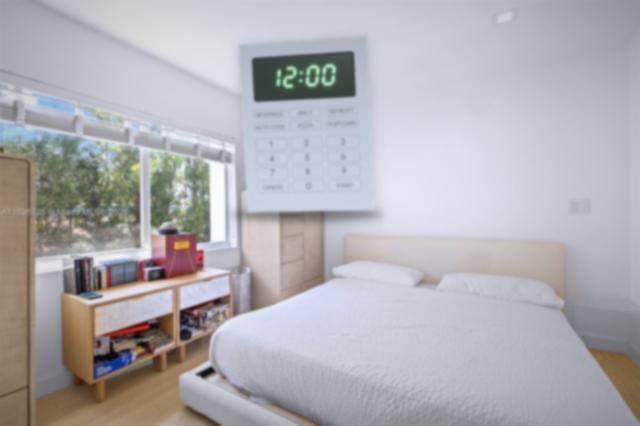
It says 12:00
